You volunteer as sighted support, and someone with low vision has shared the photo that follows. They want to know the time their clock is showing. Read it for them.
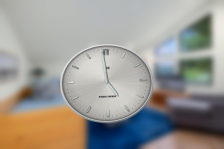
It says 4:59
